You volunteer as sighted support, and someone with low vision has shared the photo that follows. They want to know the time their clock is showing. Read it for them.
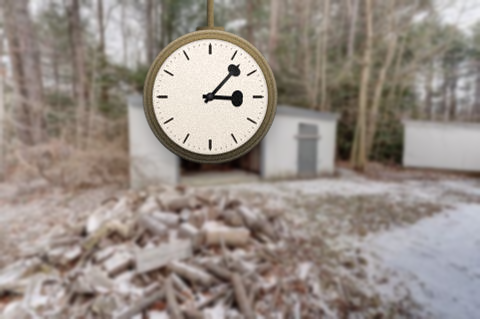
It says 3:07
